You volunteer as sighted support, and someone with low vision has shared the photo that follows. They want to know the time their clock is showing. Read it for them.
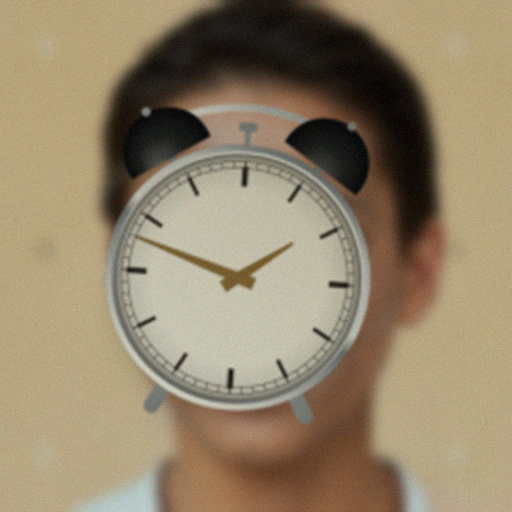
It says 1:48
